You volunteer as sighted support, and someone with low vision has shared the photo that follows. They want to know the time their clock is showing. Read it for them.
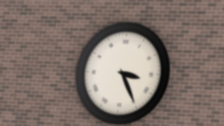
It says 3:25
